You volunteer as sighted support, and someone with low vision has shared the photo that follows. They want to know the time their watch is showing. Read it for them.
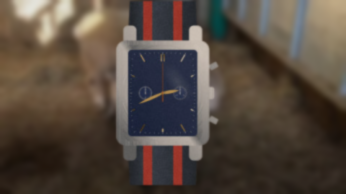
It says 2:41
